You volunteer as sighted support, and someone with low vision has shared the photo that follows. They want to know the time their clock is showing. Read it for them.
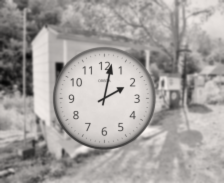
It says 2:02
